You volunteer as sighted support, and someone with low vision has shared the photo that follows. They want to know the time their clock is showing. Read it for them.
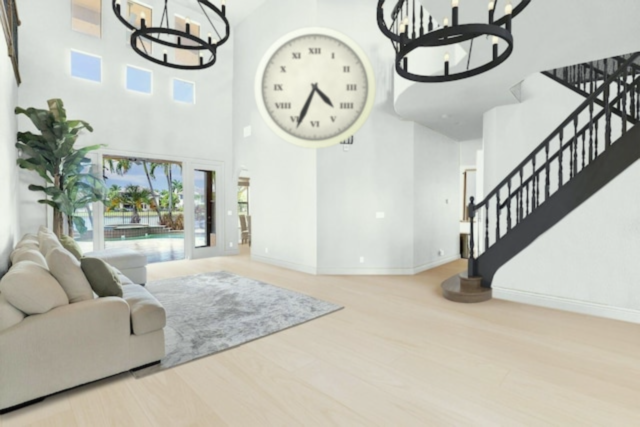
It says 4:34
